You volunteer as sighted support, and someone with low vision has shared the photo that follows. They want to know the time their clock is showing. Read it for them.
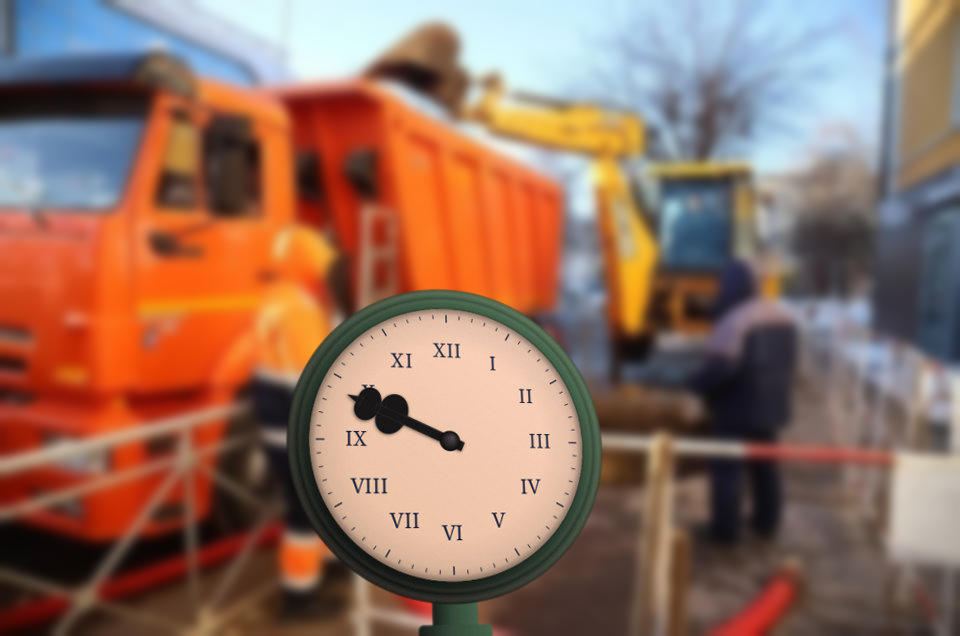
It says 9:49
